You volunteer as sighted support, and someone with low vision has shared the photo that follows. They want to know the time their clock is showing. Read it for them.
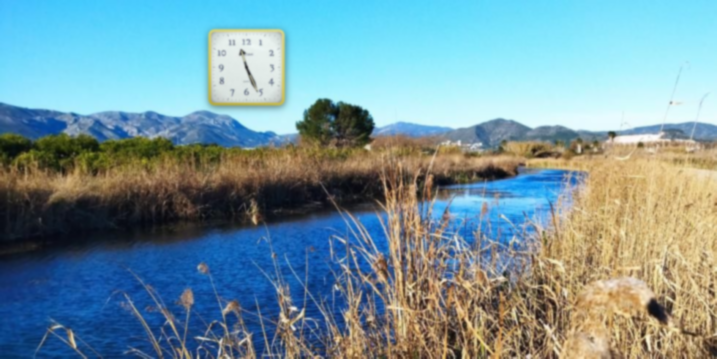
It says 11:26
